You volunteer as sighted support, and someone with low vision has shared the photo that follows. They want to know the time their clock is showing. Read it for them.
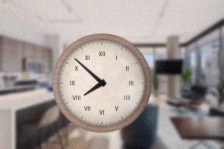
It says 7:52
